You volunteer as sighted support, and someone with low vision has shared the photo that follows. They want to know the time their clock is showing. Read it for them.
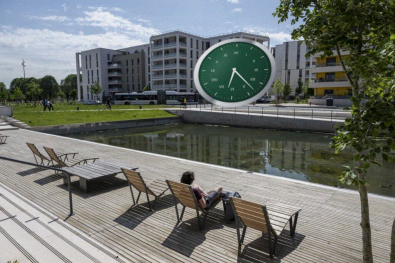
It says 6:23
